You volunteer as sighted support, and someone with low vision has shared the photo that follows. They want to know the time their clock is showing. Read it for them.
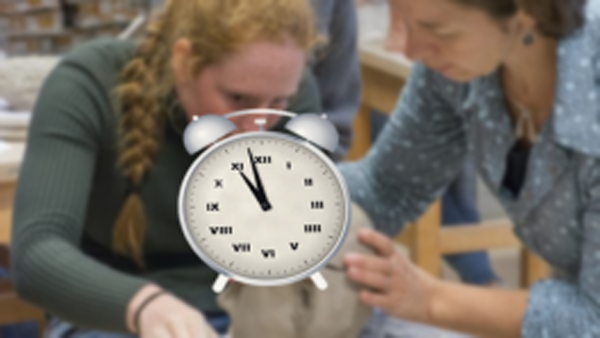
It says 10:58
